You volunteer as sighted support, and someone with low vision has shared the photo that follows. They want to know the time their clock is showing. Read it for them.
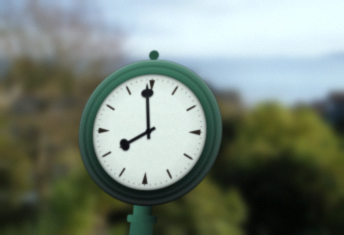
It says 7:59
